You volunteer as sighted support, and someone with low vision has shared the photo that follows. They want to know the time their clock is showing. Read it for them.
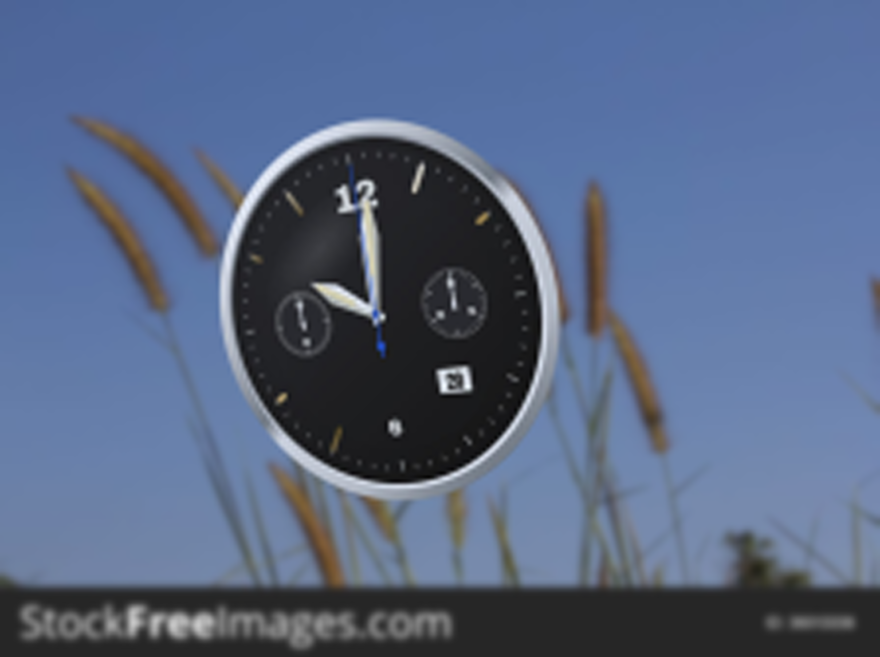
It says 10:01
